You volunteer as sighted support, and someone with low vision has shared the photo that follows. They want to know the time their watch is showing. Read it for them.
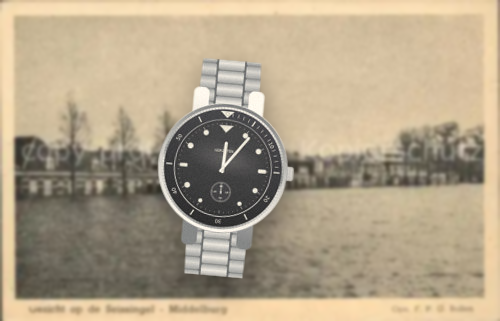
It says 12:06
